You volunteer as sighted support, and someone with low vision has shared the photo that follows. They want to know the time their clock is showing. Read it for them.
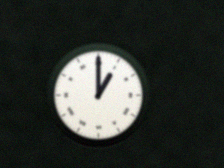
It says 1:00
